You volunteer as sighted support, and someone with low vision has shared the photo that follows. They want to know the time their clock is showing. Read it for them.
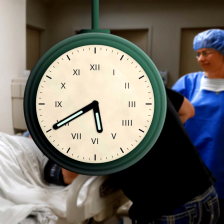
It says 5:40
